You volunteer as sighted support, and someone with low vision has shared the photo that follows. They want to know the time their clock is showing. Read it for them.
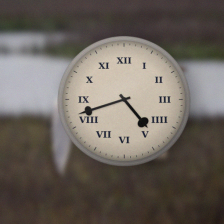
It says 4:42
